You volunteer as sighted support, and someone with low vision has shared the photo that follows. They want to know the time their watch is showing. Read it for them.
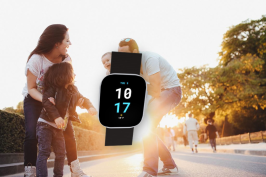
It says 10:17
